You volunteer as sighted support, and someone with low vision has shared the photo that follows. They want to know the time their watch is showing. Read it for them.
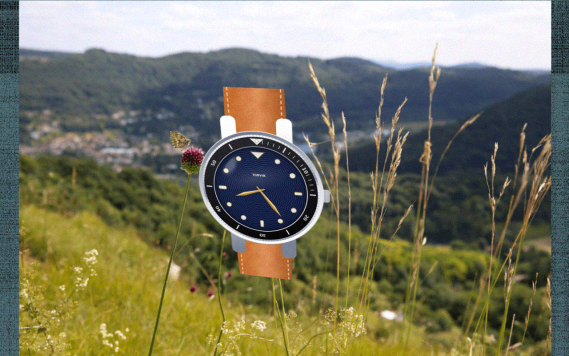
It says 8:24
